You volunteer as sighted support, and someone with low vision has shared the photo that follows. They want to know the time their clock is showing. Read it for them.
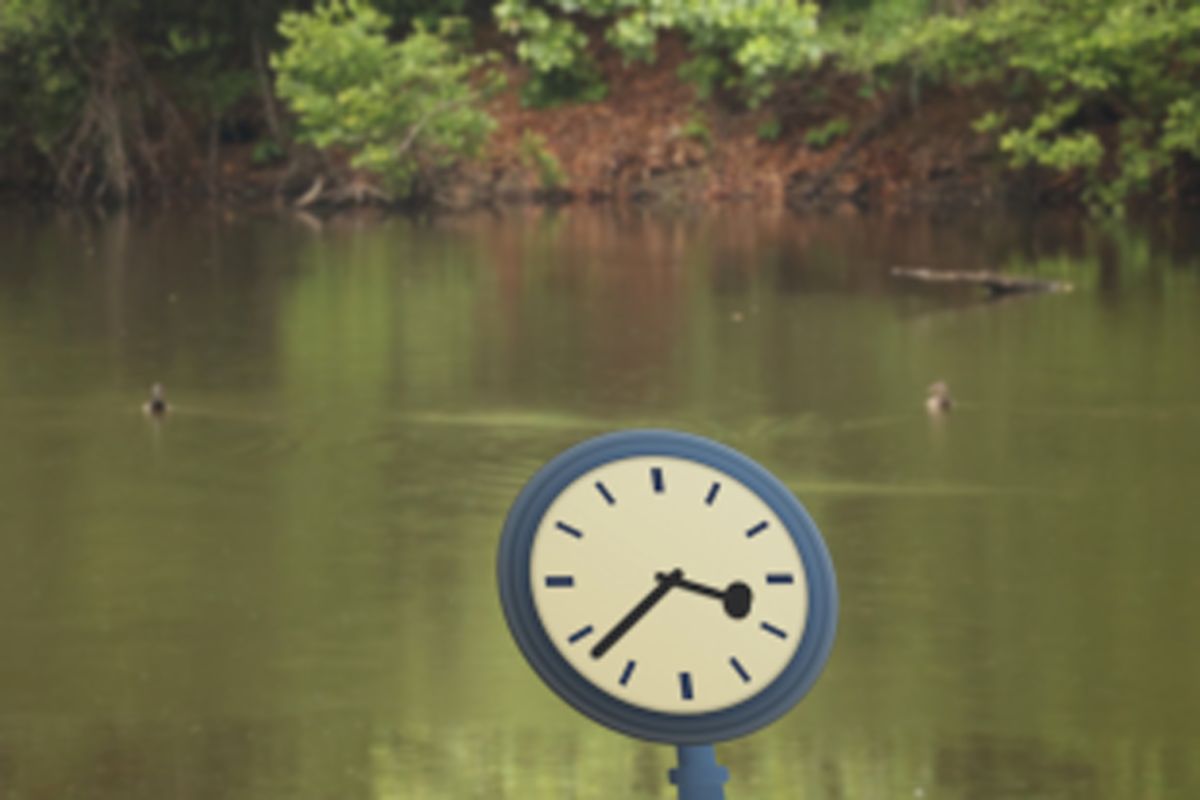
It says 3:38
